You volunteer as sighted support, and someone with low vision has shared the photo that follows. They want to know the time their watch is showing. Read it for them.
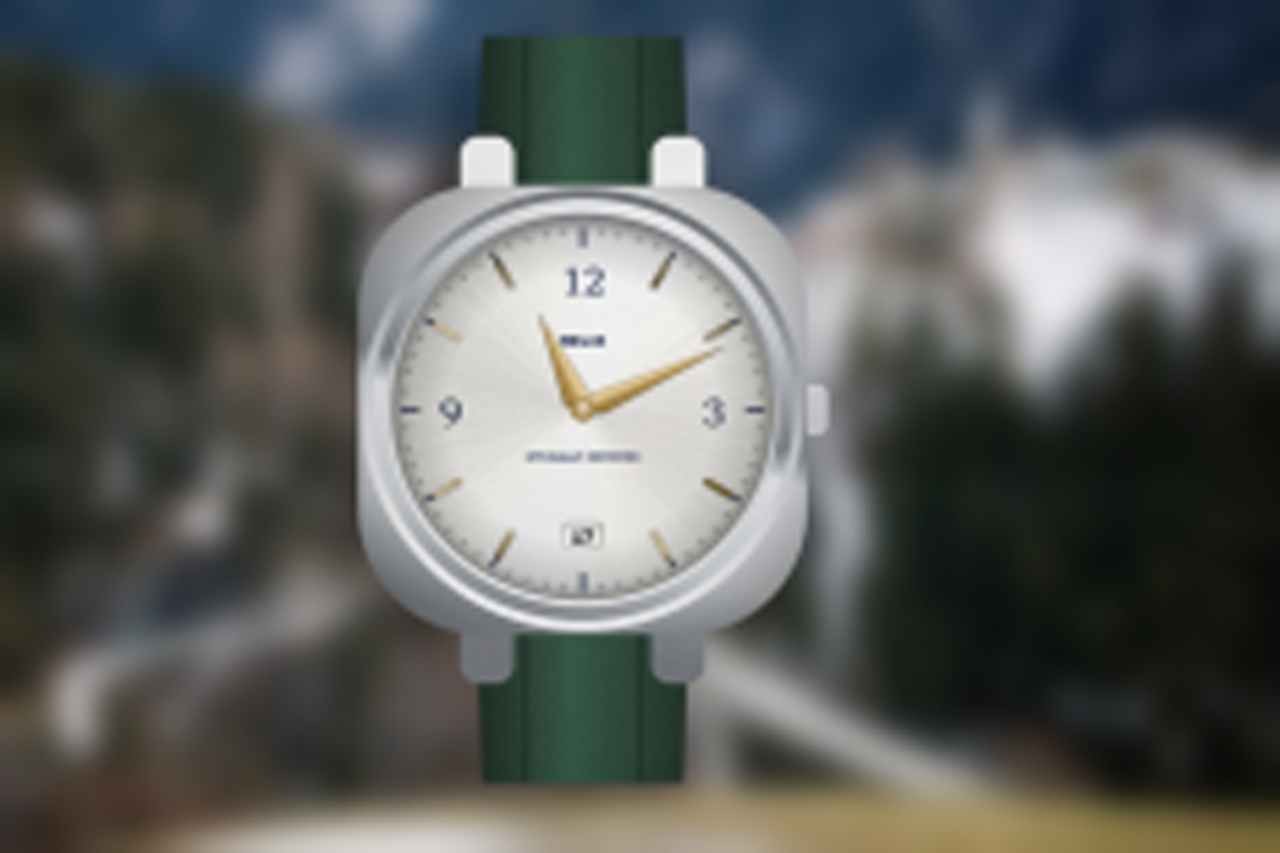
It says 11:11
